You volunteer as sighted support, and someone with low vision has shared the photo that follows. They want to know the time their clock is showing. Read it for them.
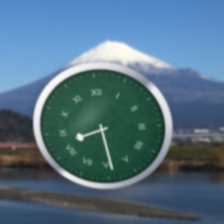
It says 8:29
